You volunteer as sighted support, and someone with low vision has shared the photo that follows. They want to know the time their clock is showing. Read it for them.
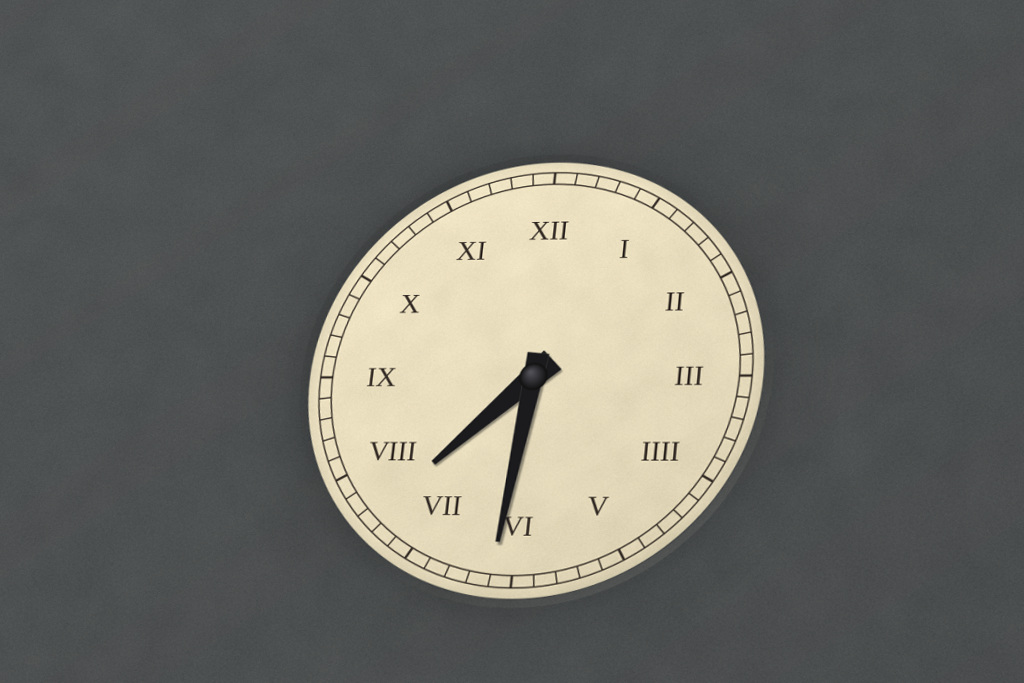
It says 7:31
